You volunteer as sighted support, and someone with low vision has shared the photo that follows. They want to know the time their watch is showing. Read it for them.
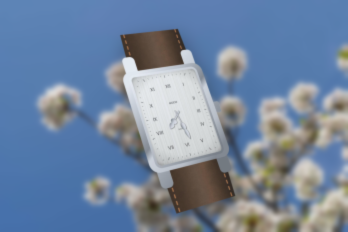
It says 7:28
